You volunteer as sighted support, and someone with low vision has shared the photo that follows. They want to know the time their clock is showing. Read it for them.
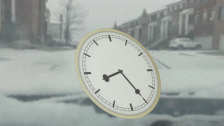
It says 8:25
